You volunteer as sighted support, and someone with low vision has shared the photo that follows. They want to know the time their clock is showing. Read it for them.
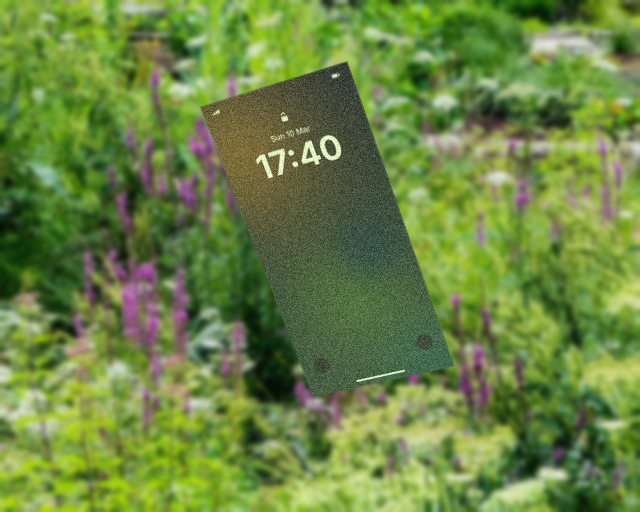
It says 17:40
